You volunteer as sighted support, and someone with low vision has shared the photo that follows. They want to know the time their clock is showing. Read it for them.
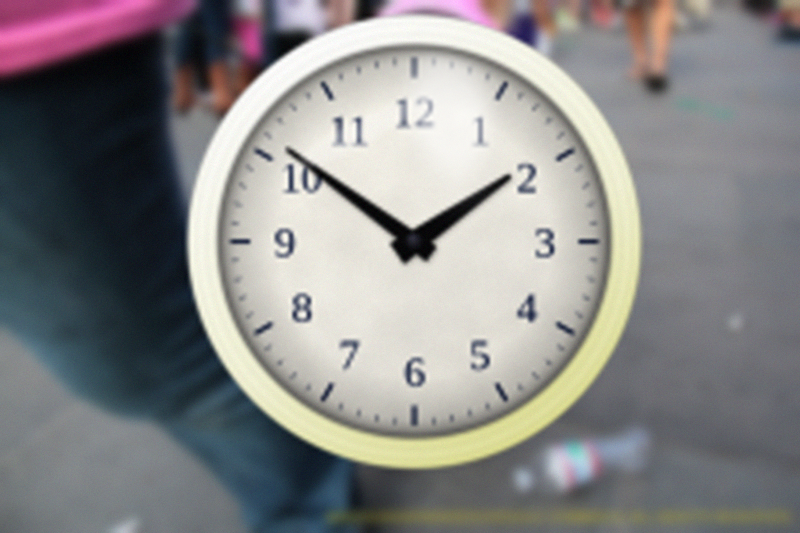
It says 1:51
